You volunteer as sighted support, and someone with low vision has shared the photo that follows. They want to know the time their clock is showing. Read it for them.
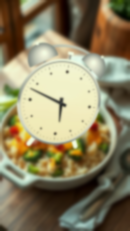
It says 5:48
